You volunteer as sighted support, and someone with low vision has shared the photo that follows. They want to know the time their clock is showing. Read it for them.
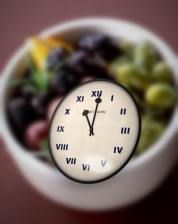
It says 11:01
